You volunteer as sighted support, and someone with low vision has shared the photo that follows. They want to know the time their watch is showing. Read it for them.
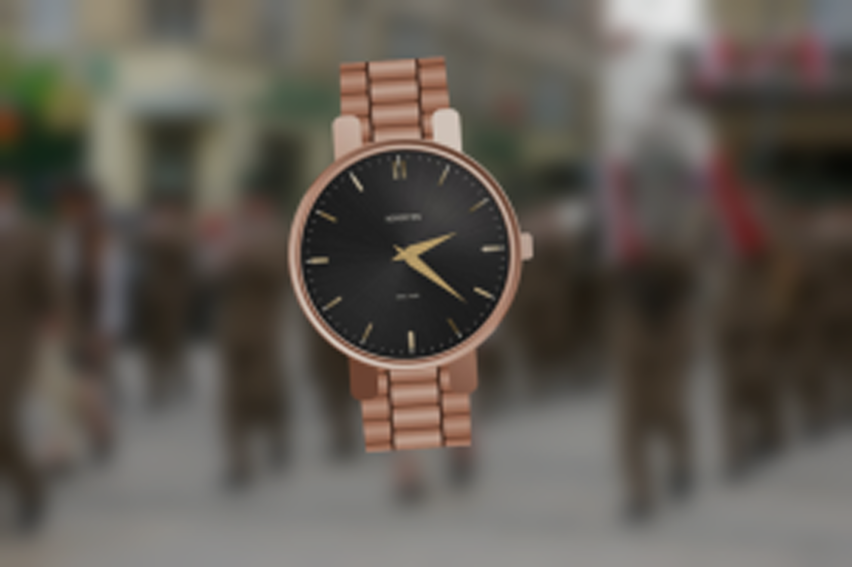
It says 2:22
